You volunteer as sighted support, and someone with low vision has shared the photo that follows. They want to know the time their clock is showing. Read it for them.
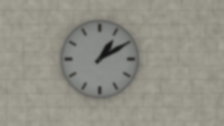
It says 1:10
